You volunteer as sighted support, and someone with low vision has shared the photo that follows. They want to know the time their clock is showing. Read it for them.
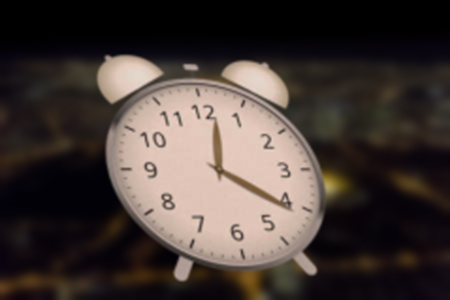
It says 12:21
